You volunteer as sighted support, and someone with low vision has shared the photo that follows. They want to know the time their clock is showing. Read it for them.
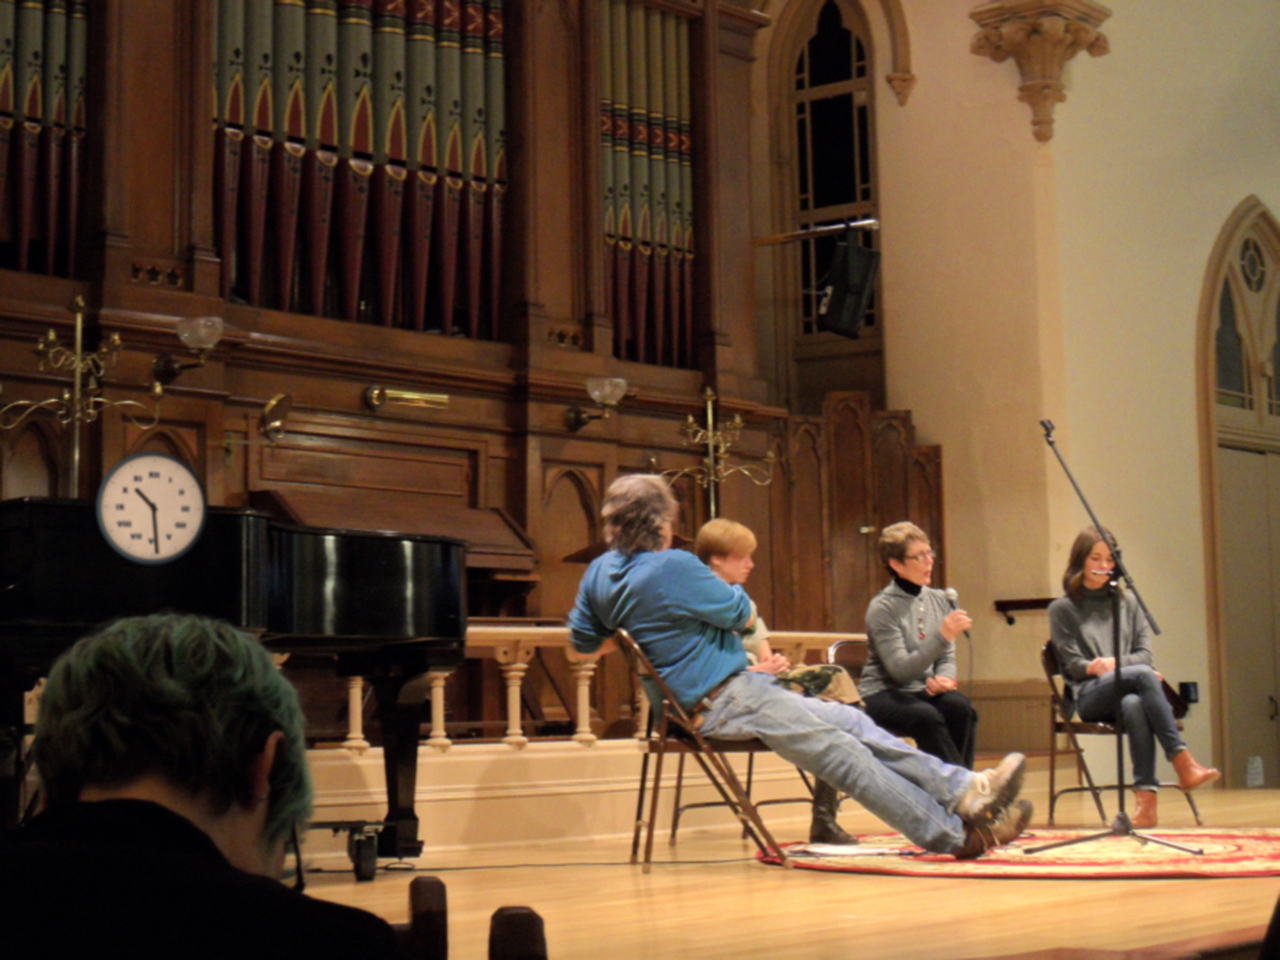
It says 10:29
